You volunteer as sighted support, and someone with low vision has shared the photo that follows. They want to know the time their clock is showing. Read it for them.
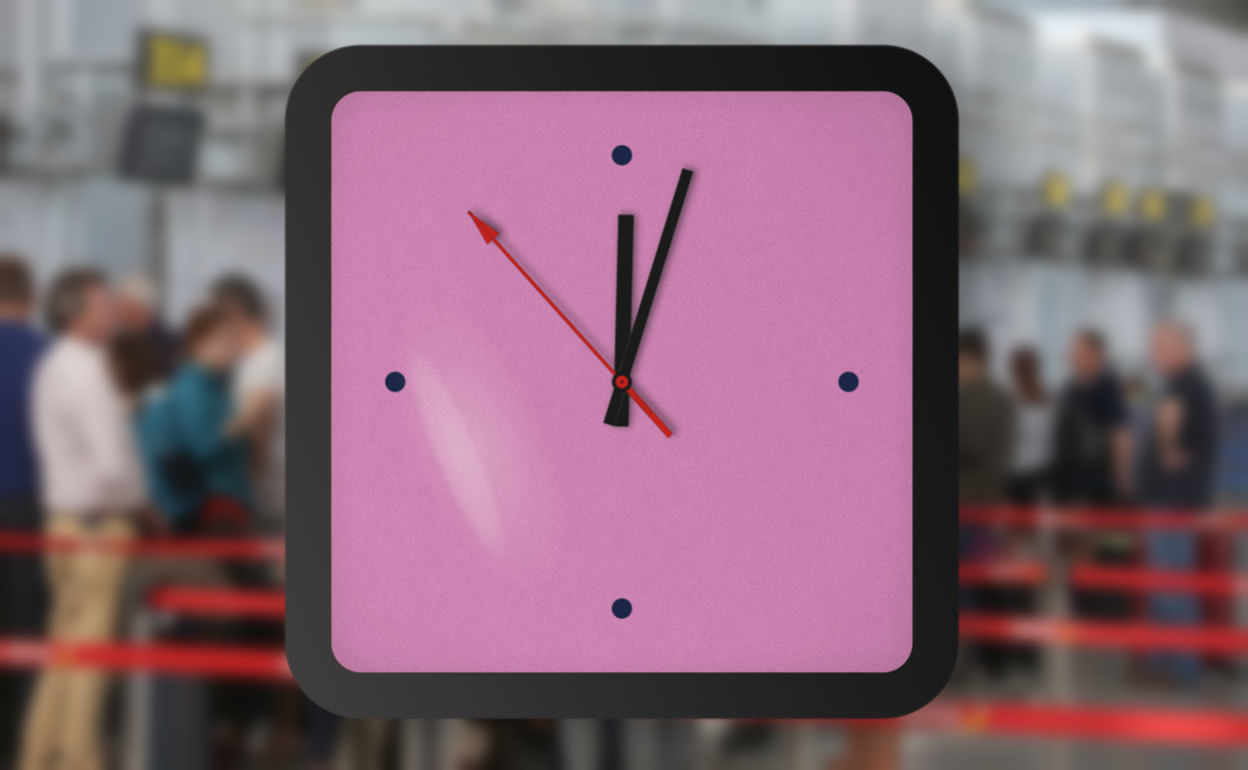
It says 12:02:53
